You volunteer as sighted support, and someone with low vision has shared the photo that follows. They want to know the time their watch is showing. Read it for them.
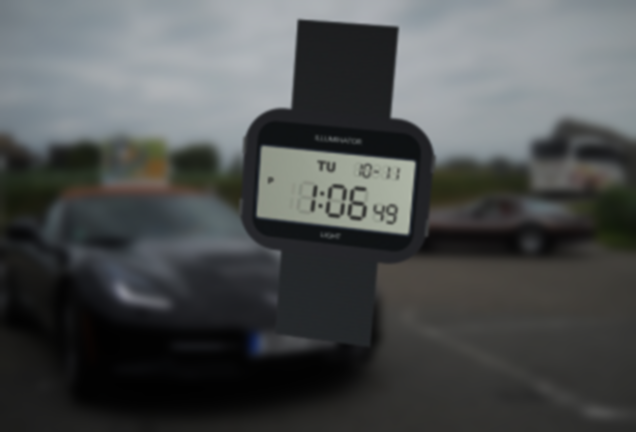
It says 1:06:49
